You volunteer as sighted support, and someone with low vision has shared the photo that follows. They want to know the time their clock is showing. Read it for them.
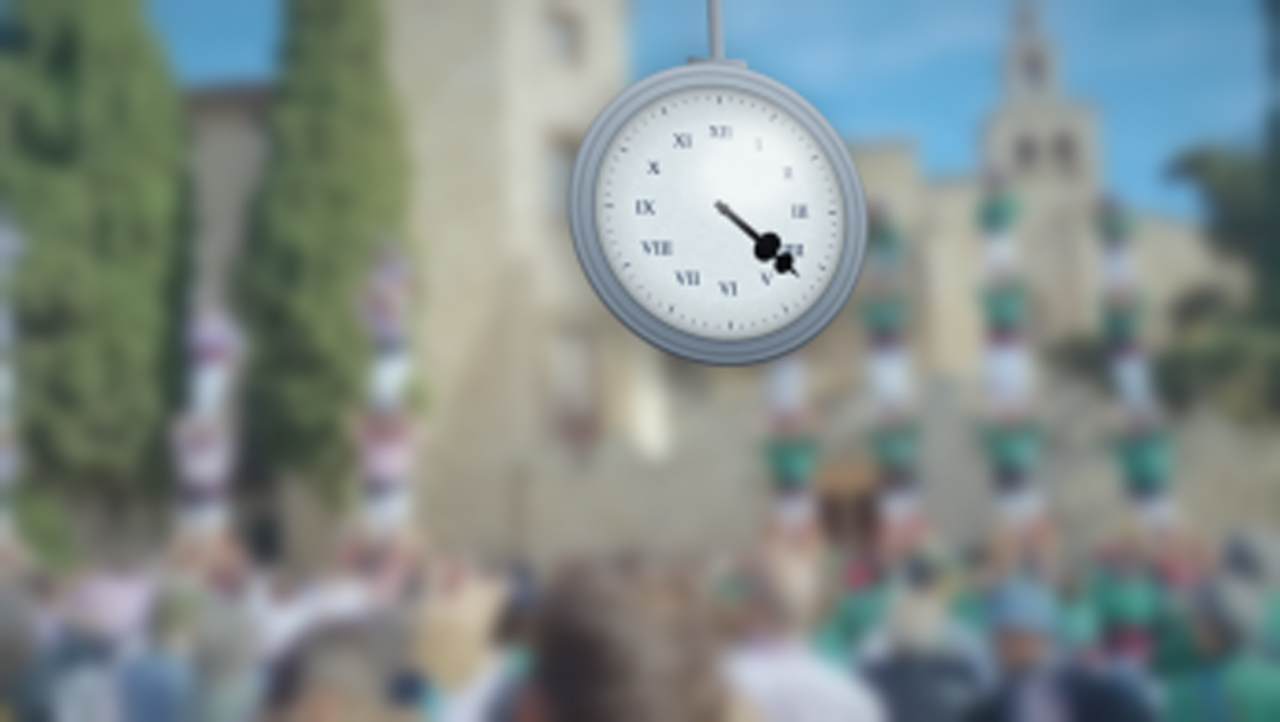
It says 4:22
